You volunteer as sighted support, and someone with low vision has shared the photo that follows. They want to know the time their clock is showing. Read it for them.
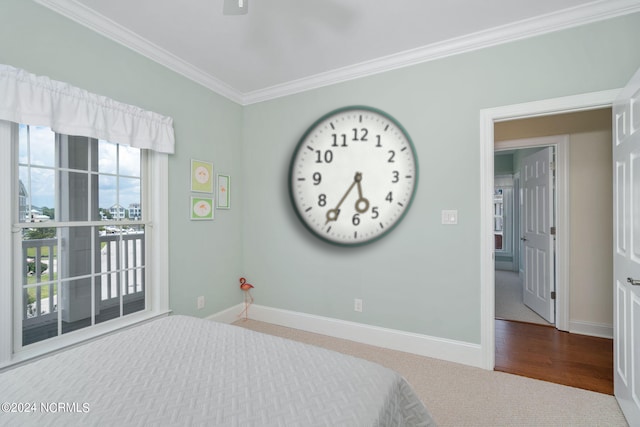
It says 5:36
